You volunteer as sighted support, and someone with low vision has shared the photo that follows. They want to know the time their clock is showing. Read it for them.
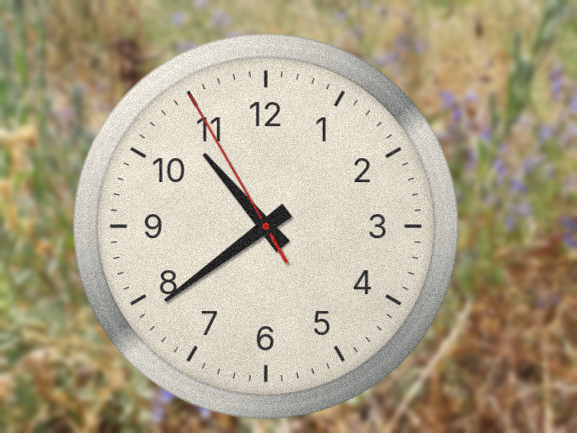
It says 10:38:55
